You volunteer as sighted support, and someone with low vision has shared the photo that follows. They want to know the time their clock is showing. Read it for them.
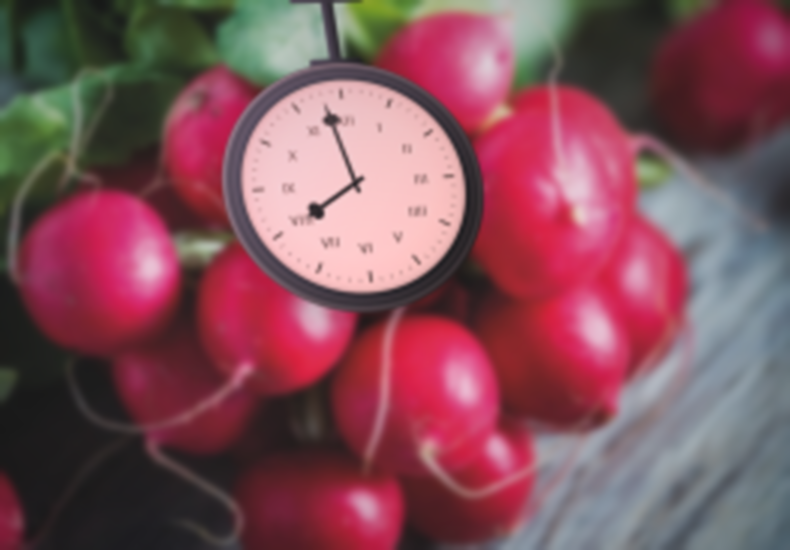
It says 7:58
